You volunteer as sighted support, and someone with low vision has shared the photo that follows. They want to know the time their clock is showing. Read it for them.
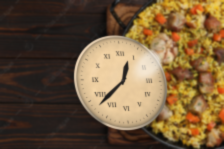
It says 12:38
